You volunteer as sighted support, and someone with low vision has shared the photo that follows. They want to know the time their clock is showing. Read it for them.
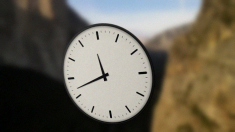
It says 11:42
